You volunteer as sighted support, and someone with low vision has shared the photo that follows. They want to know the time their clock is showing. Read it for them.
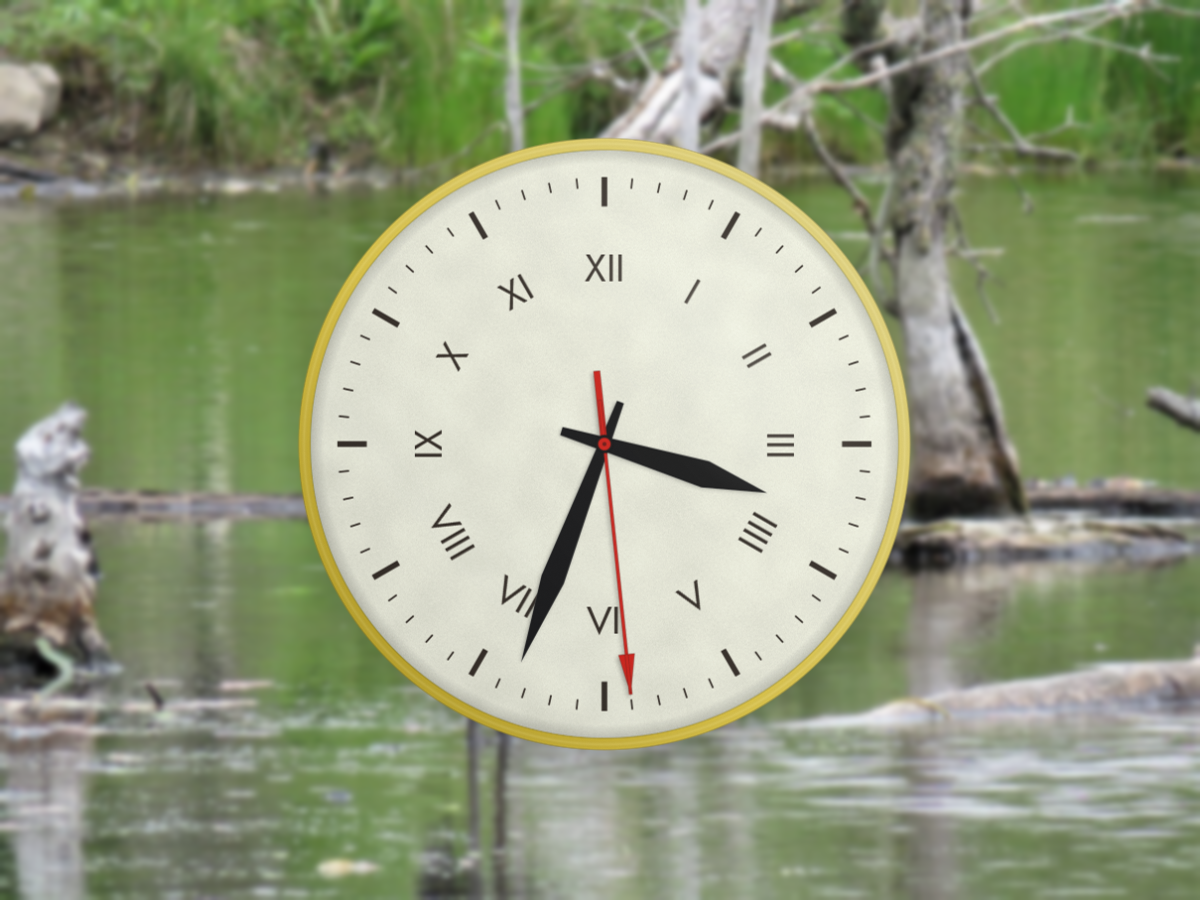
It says 3:33:29
